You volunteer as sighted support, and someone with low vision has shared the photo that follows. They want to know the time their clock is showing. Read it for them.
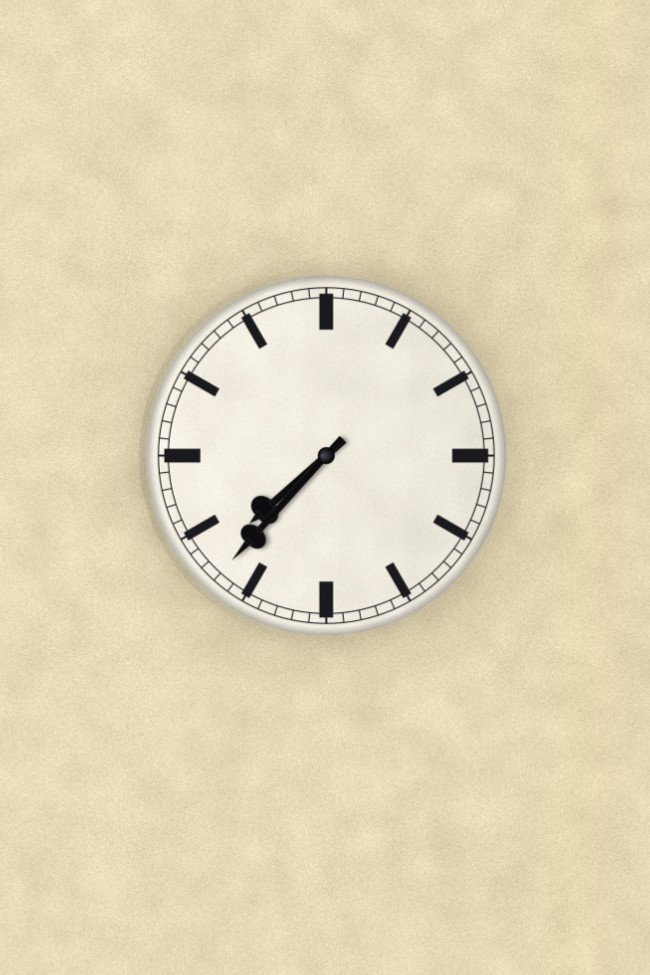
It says 7:37
